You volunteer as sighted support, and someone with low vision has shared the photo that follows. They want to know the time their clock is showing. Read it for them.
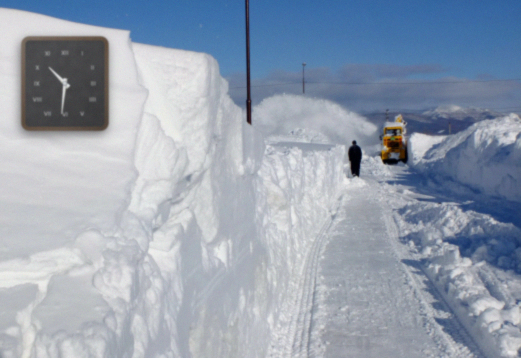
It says 10:31
